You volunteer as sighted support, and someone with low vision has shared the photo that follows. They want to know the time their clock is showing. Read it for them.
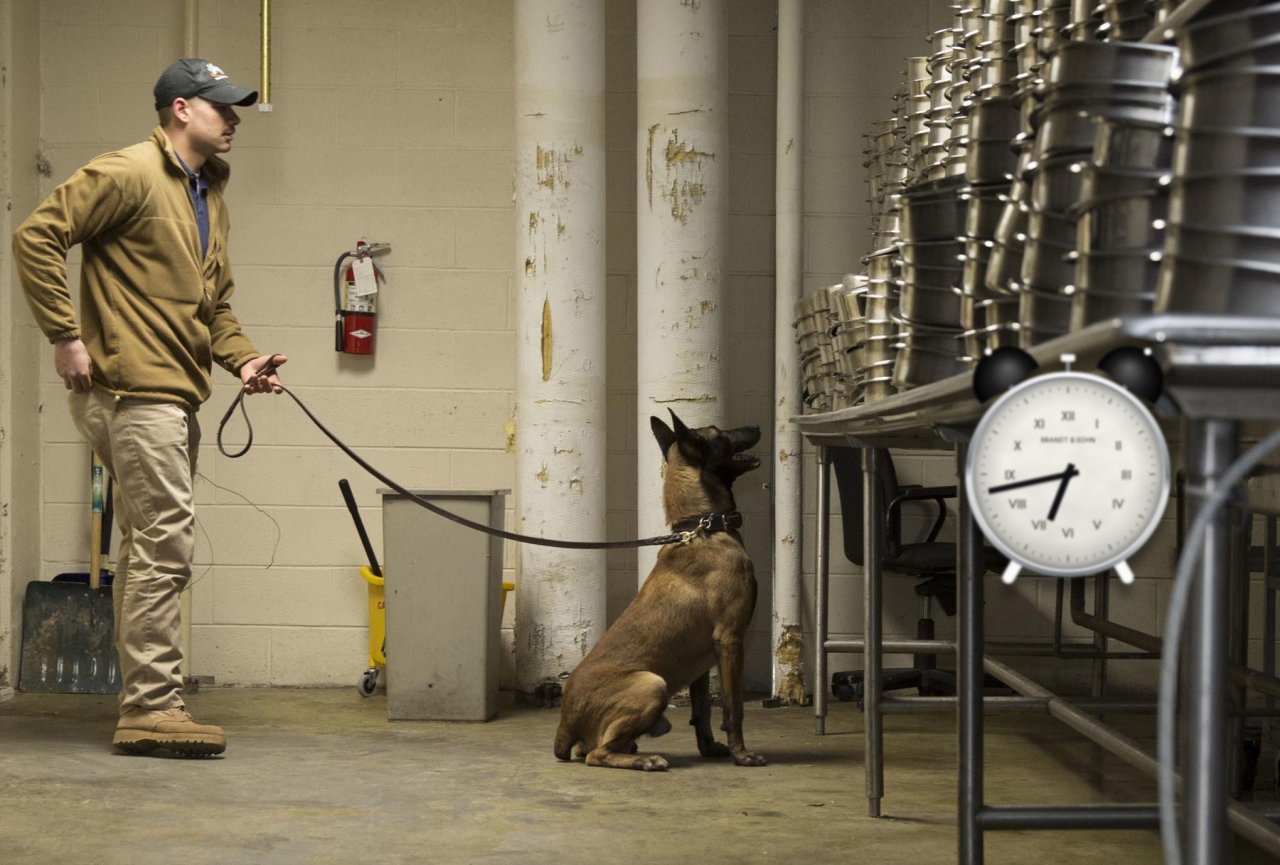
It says 6:43
